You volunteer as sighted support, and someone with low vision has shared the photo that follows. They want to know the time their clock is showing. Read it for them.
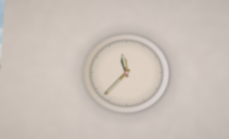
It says 11:37
